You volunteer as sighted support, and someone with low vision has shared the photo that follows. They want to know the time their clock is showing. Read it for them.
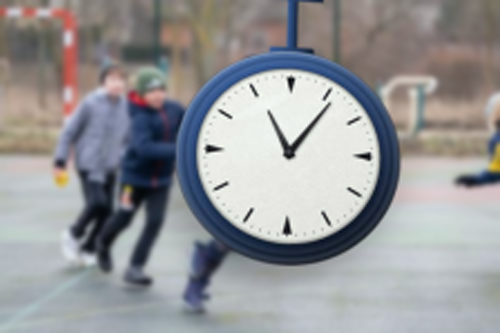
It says 11:06
